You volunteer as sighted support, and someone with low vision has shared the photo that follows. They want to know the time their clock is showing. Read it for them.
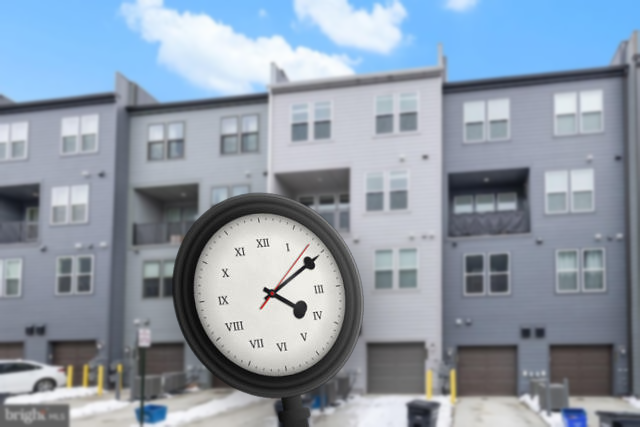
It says 4:10:08
